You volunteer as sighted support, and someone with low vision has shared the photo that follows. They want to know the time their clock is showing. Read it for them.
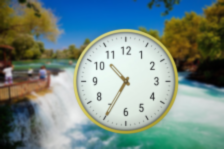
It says 10:35
